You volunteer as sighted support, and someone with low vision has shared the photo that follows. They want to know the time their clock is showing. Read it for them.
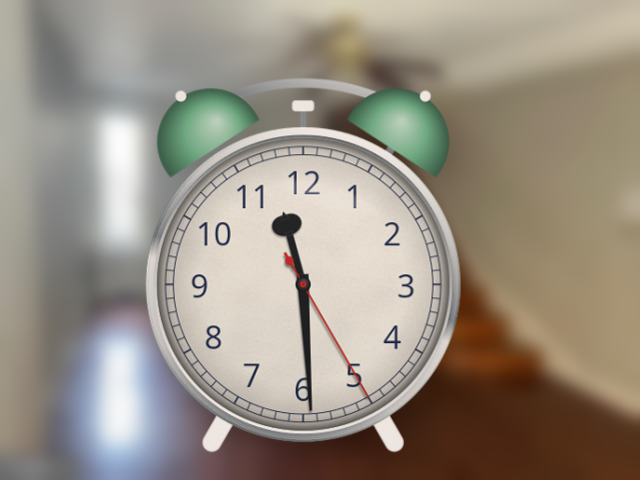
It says 11:29:25
